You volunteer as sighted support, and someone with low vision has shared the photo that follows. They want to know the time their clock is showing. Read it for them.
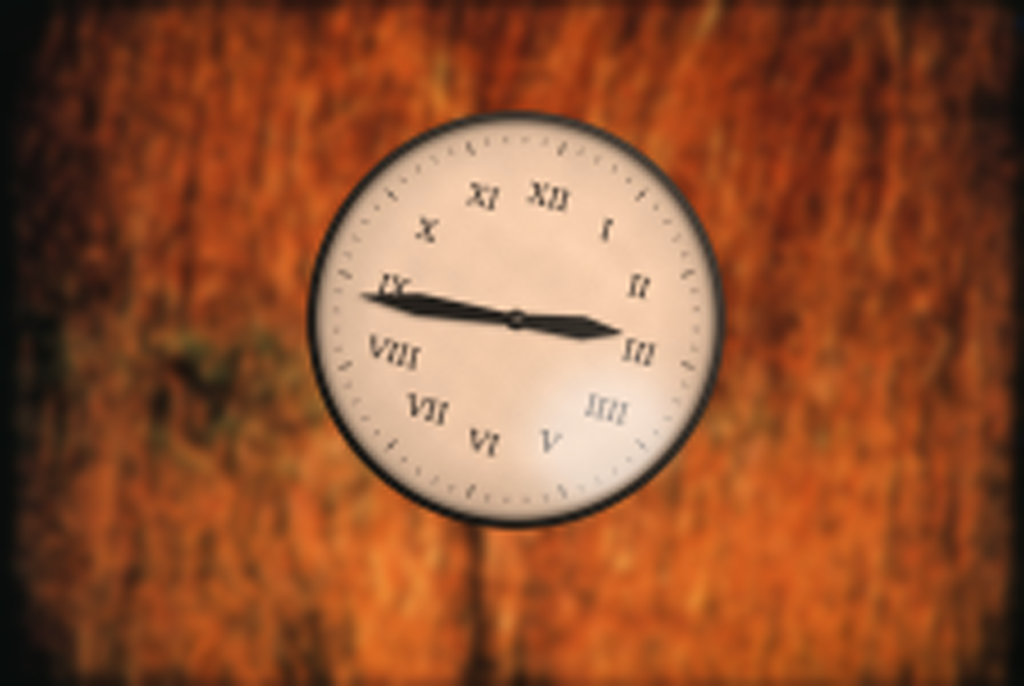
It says 2:44
